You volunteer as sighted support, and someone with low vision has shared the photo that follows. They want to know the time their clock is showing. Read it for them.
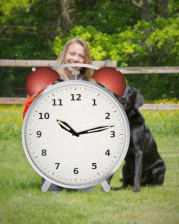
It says 10:13
